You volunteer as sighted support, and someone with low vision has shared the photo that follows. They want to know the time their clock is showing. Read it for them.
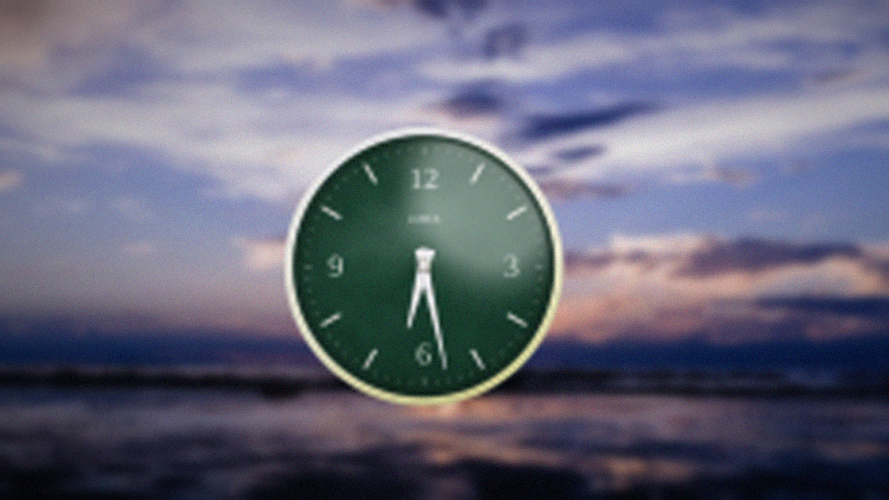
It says 6:28
